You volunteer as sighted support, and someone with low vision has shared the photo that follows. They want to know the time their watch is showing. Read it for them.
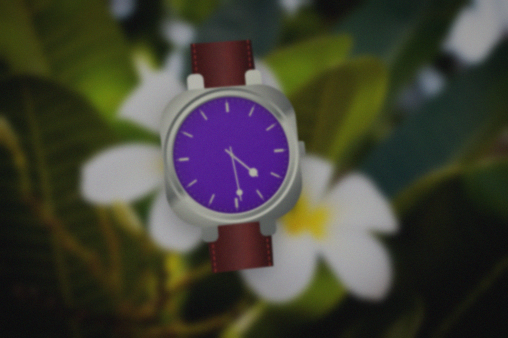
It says 4:29
